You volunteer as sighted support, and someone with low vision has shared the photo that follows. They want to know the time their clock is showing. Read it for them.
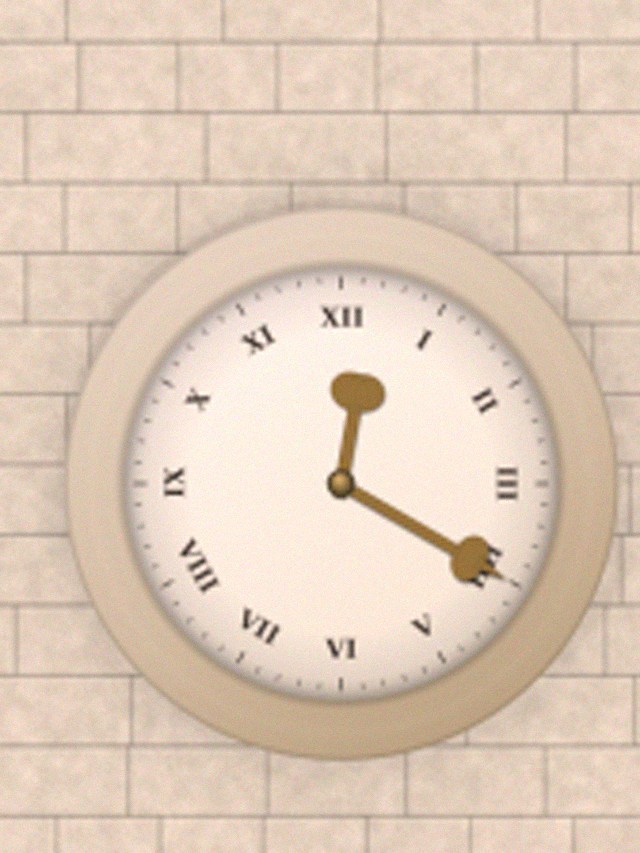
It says 12:20
